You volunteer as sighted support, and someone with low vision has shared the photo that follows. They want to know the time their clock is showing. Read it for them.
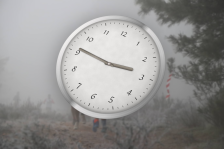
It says 2:46
